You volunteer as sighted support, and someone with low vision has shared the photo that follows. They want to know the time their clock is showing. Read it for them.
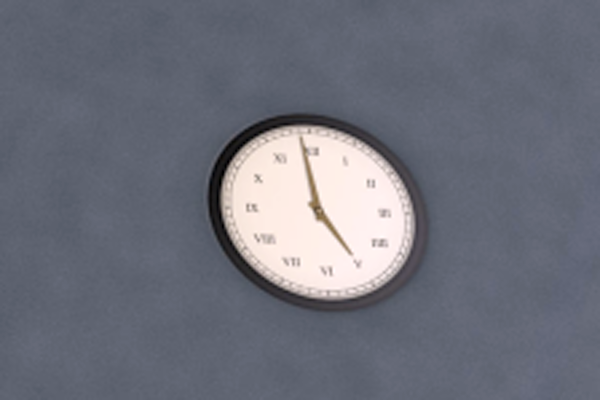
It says 4:59
